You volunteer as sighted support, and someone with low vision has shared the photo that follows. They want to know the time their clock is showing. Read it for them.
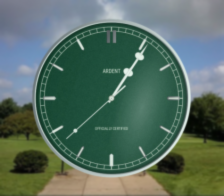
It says 1:05:38
